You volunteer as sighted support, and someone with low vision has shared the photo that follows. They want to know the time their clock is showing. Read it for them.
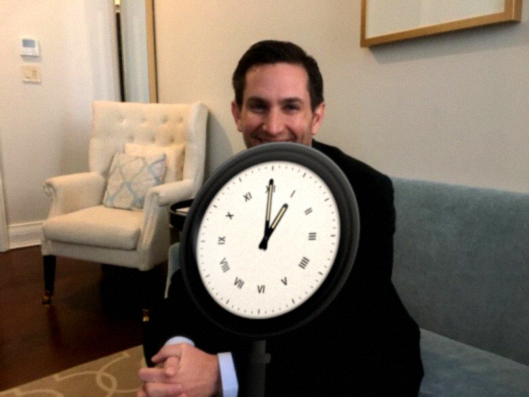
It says 1:00
